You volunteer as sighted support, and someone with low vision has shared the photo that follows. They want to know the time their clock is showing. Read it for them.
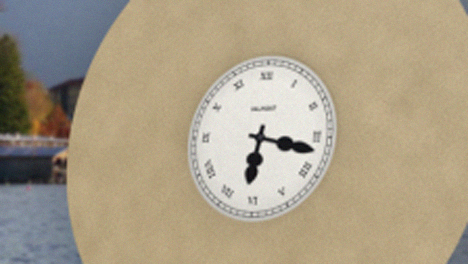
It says 6:17
